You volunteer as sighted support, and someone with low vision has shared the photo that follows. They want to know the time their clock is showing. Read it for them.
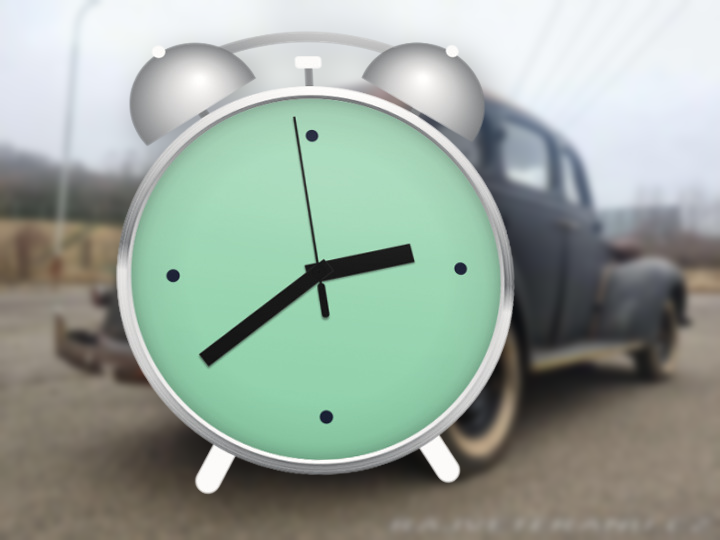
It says 2:38:59
